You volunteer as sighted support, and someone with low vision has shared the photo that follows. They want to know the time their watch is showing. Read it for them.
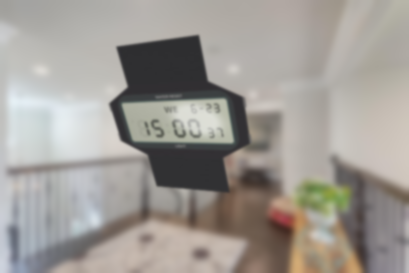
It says 15:00
